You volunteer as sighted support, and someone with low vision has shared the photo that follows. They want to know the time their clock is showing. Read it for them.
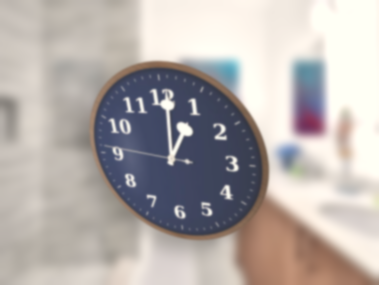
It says 1:00:46
